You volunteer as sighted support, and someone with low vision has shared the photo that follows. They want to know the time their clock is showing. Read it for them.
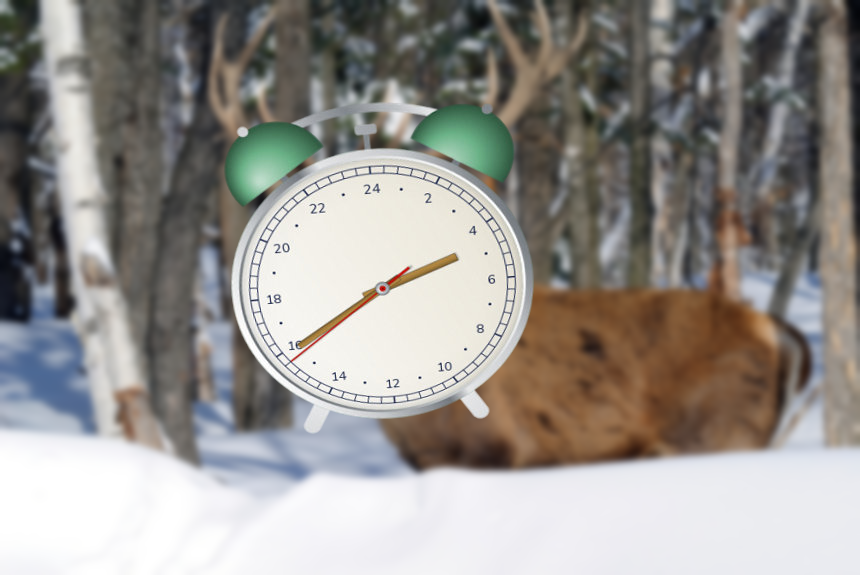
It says 4:39:39
